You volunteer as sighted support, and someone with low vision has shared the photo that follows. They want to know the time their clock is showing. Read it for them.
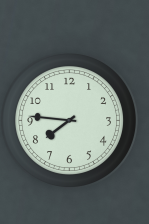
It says 7:46
